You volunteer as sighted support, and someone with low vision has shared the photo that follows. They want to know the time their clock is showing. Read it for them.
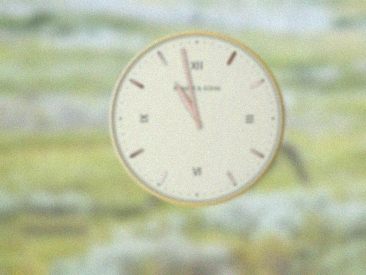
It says 10:58
